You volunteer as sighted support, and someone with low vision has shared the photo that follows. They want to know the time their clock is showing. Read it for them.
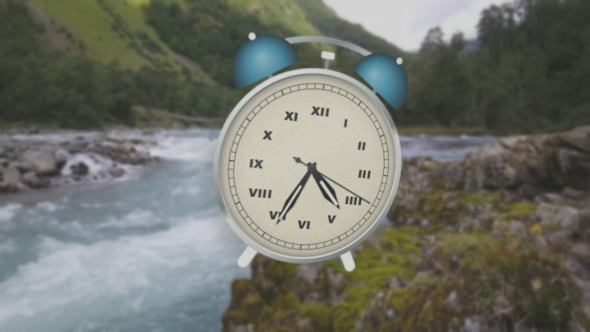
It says 4:34:19
